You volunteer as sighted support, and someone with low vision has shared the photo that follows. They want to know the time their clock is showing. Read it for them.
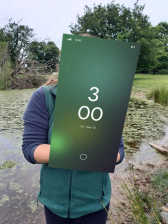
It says 3:00
